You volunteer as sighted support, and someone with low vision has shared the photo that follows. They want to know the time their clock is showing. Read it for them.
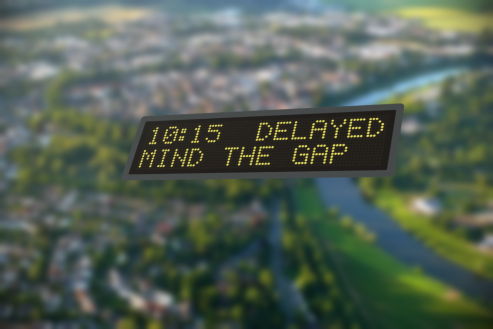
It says 10:15
